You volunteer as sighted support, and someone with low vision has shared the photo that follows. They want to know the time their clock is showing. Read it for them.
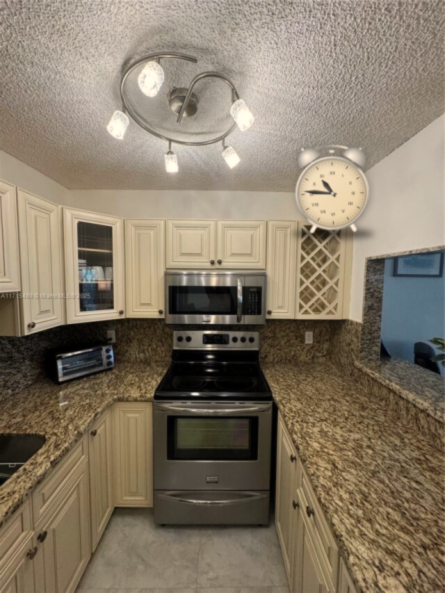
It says 10:46
